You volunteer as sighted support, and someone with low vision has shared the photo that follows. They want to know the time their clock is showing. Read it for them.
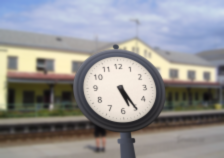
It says 5:25
